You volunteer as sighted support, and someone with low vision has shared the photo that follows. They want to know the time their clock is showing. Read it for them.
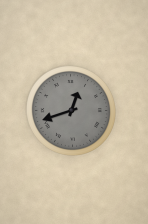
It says 12:42
